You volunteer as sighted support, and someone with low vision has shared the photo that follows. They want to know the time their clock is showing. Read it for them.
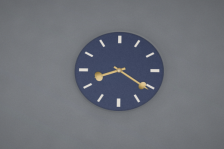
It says 8:21
